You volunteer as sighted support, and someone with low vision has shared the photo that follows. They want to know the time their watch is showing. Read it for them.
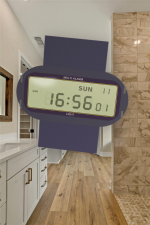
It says 16:56:01
